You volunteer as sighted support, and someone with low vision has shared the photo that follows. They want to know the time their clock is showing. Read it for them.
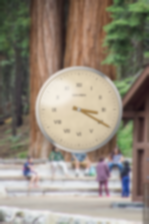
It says 3:20
